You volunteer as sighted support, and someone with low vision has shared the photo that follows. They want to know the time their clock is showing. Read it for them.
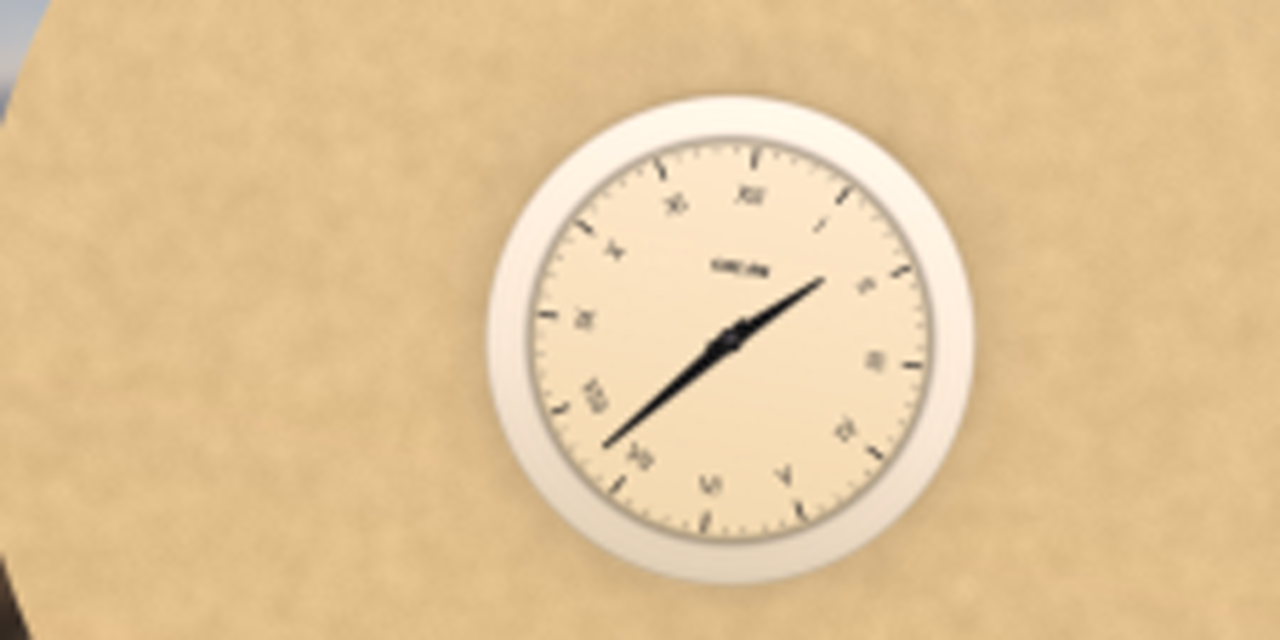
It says 1:37
